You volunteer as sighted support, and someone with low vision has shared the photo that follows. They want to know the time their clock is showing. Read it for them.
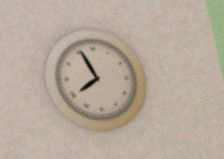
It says 7:56
